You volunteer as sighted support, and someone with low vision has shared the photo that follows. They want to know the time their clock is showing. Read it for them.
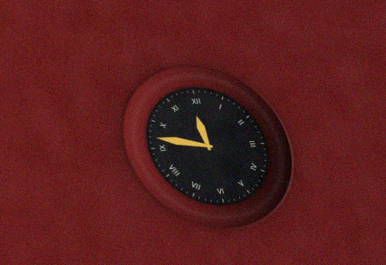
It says 11:47
